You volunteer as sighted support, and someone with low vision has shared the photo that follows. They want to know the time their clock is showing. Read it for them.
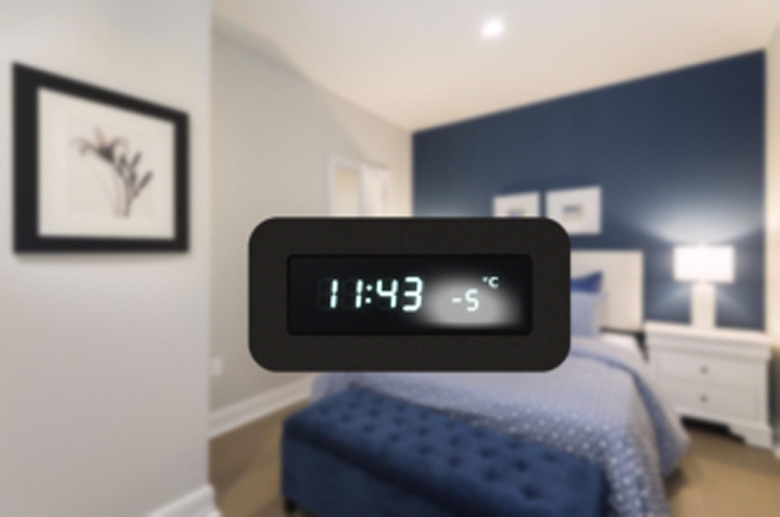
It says 11:43
